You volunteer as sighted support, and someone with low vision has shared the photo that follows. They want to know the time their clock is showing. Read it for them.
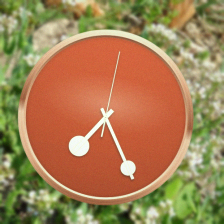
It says 7:26:02
